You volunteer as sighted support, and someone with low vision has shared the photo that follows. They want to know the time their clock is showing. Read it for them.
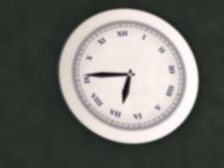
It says 6:46
